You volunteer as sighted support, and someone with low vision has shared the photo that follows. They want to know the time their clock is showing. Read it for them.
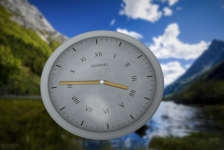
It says 3:46
